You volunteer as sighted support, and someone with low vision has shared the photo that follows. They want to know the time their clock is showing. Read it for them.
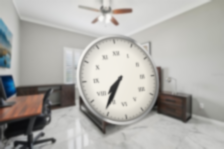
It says 7:36
